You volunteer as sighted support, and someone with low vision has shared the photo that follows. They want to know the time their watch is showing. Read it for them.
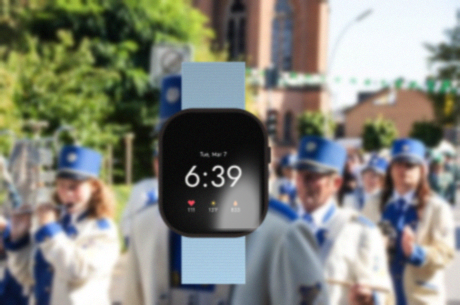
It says 6:39
